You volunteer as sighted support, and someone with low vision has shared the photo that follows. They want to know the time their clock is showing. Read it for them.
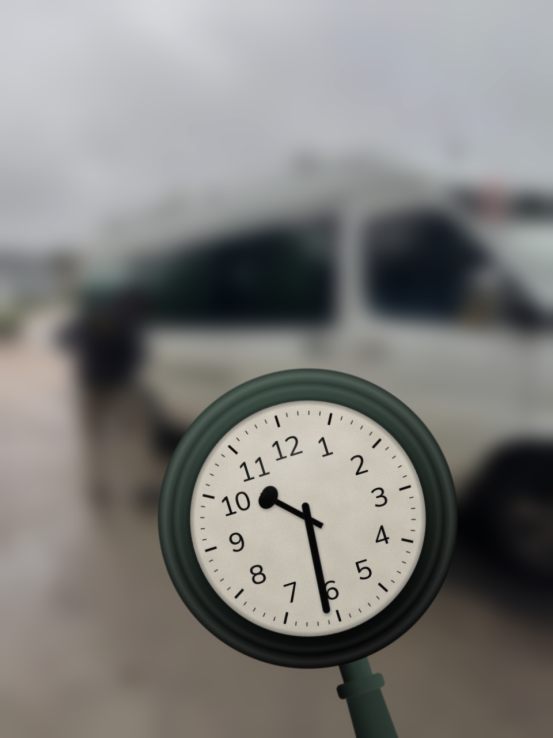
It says 10:31
